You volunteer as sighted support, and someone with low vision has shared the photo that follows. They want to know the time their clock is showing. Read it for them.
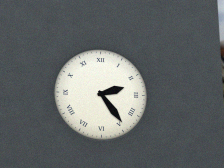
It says 2:24
